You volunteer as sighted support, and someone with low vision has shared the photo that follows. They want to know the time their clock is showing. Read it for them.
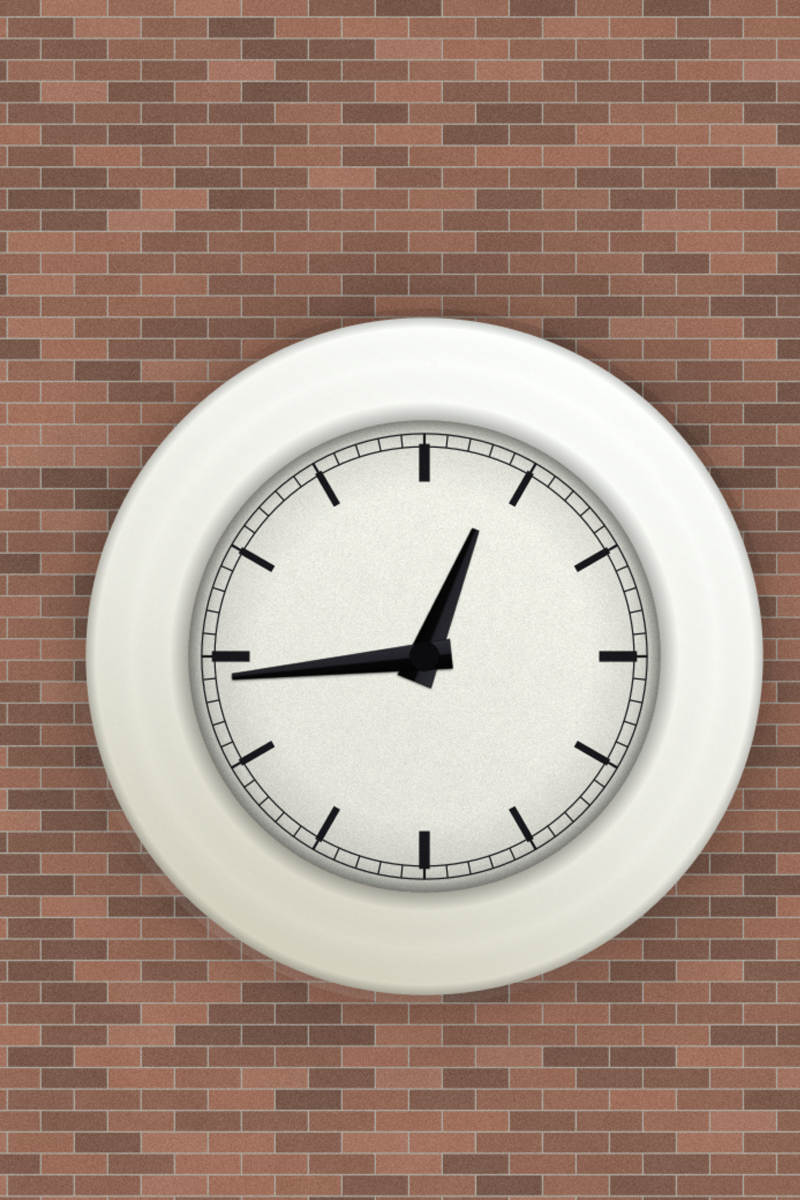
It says 12:44
